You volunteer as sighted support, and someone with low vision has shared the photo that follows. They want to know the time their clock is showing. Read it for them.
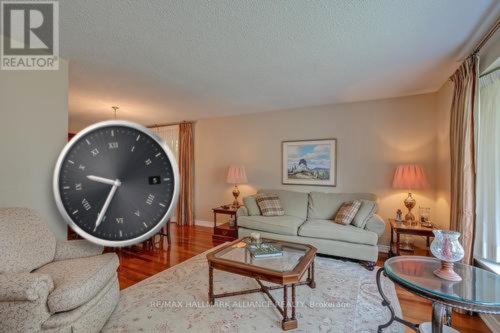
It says 9:35
